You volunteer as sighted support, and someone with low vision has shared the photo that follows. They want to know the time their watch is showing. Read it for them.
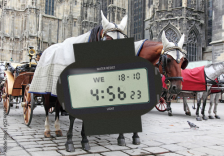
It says 4:56:23
